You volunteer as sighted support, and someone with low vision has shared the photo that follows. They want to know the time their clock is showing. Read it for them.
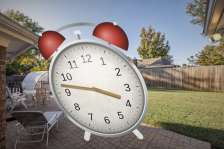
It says 3:47
